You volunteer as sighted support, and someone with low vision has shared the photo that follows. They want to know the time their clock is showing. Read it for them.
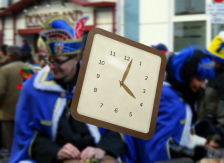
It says 4:02
